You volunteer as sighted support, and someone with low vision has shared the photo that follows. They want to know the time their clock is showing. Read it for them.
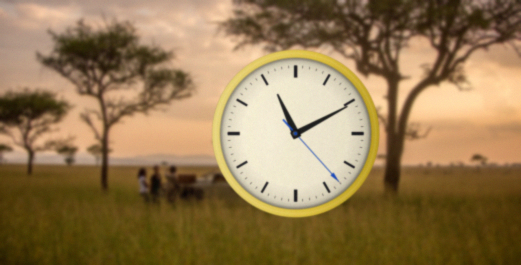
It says 11:10:23
